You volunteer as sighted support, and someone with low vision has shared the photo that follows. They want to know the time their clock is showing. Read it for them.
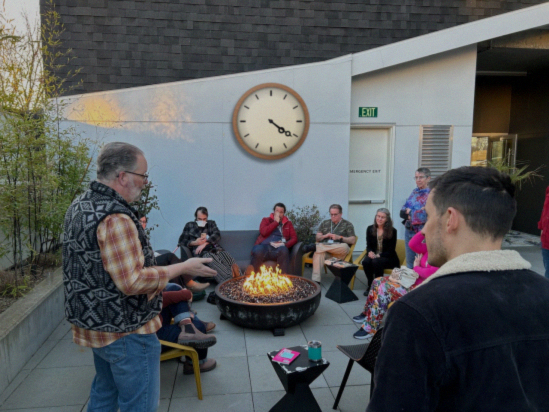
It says 4:21
